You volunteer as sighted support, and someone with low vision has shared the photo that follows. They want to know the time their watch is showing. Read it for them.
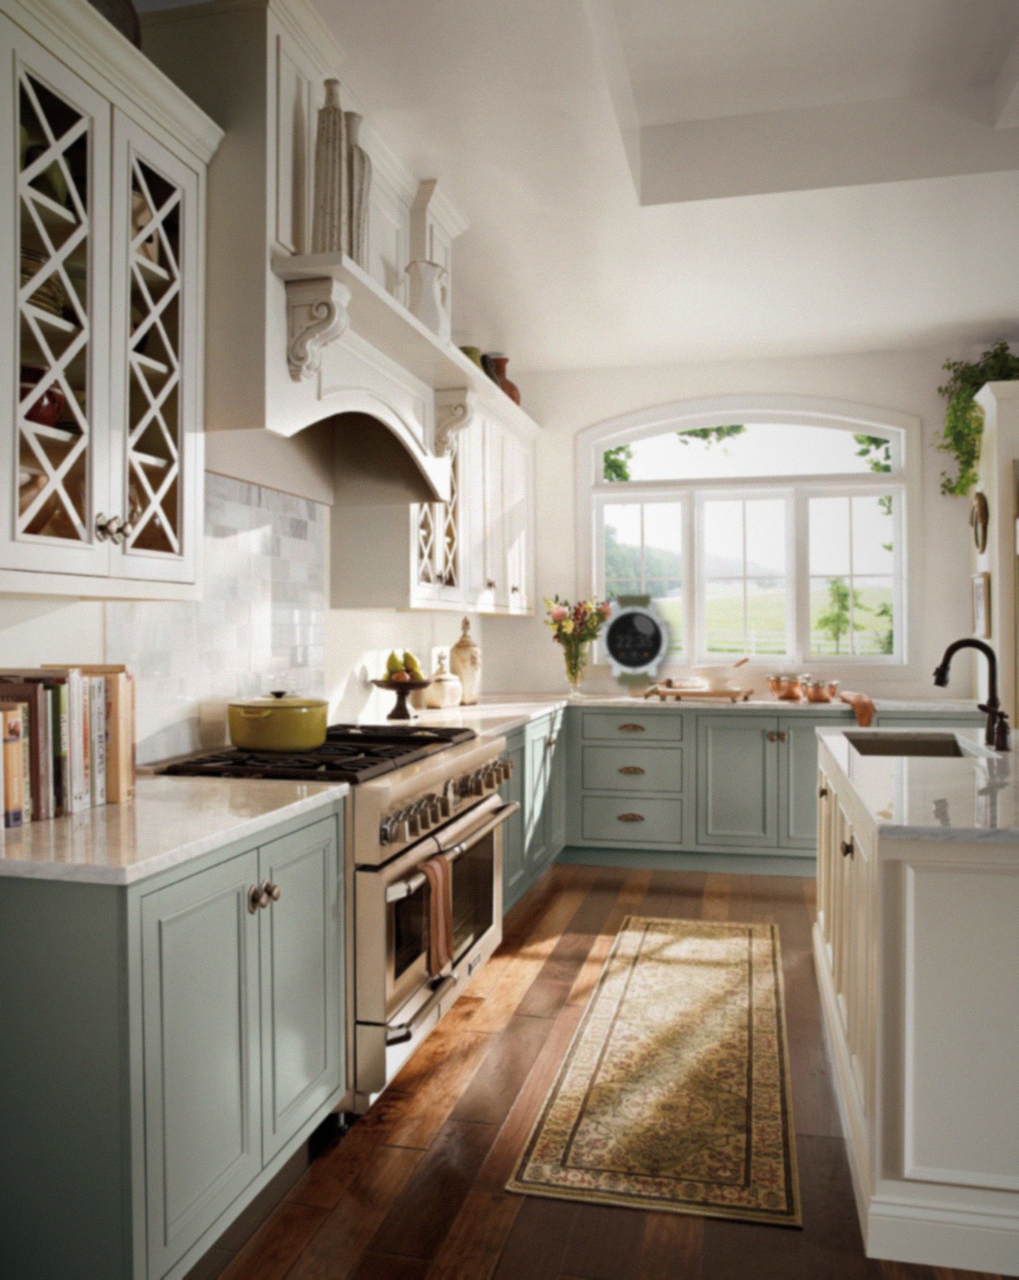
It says 22:35
